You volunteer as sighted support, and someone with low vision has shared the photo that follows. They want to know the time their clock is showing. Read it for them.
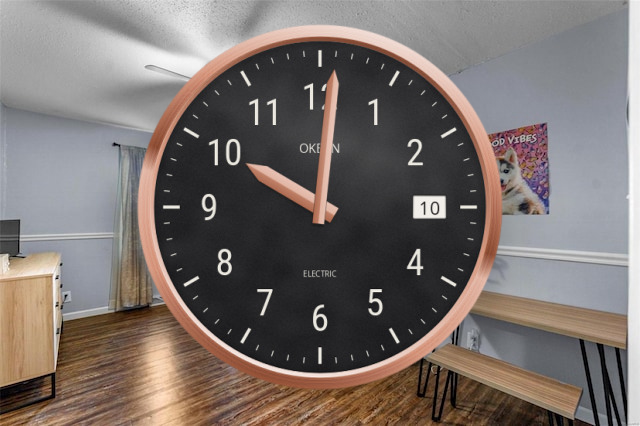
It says 10:01
